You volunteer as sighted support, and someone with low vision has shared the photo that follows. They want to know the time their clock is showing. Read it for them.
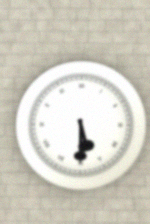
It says 5:30
